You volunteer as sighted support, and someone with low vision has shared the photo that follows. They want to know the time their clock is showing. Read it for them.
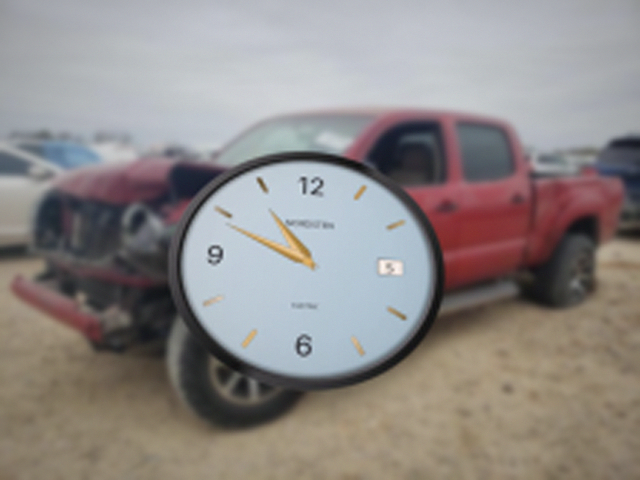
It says 10:49
